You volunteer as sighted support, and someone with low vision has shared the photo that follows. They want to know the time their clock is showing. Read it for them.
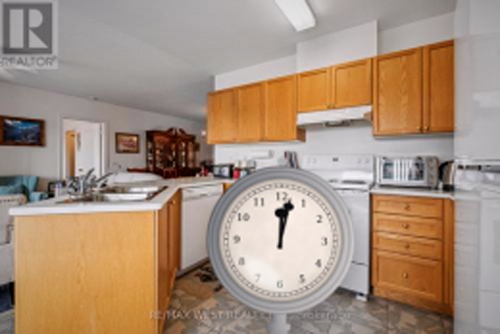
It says 12:02
